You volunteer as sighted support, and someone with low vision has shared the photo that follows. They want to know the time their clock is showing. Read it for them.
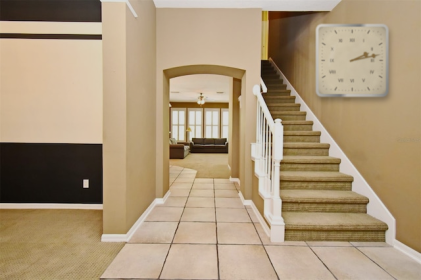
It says 2:13
